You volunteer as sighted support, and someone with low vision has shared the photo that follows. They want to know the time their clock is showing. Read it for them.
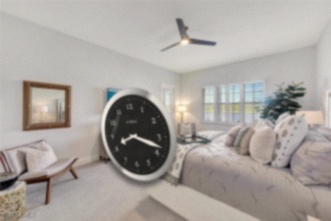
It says 8:18
